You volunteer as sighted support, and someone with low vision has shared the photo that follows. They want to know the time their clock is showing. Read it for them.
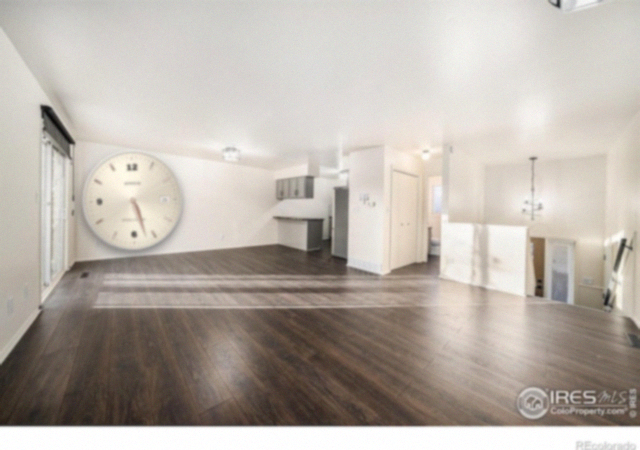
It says 5:27
